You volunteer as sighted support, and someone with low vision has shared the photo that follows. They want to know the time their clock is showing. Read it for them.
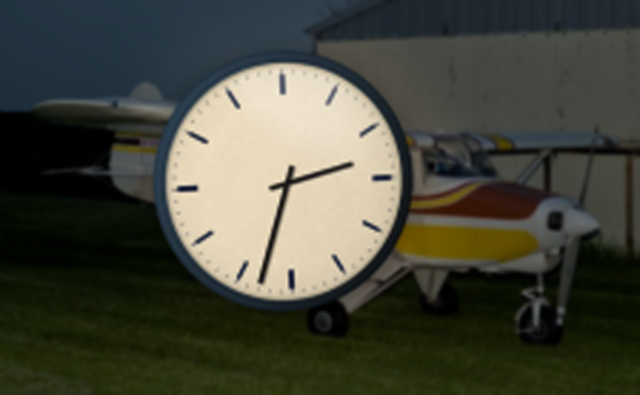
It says 2:33
